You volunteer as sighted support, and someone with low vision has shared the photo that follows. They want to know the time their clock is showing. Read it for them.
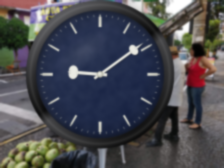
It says 9:09
